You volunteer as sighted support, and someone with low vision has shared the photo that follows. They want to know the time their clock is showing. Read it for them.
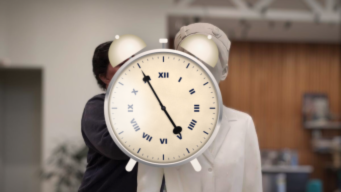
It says 4:55
